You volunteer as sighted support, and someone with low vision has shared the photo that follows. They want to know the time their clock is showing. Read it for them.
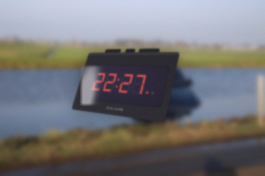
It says 22:27
